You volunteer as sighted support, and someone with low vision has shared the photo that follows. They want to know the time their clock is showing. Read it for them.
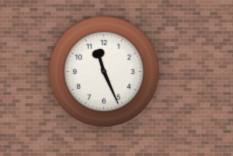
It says 11:26
